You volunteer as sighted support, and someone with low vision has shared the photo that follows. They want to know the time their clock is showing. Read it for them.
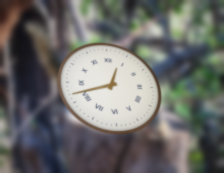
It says 12:42
